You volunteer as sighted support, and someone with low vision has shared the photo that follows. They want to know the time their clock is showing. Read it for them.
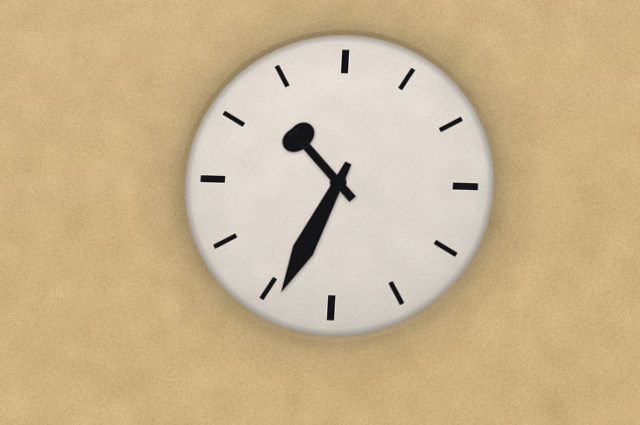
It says 10:34
